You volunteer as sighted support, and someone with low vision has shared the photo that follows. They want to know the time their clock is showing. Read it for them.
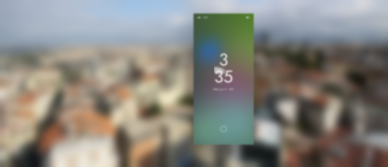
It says 3:35
